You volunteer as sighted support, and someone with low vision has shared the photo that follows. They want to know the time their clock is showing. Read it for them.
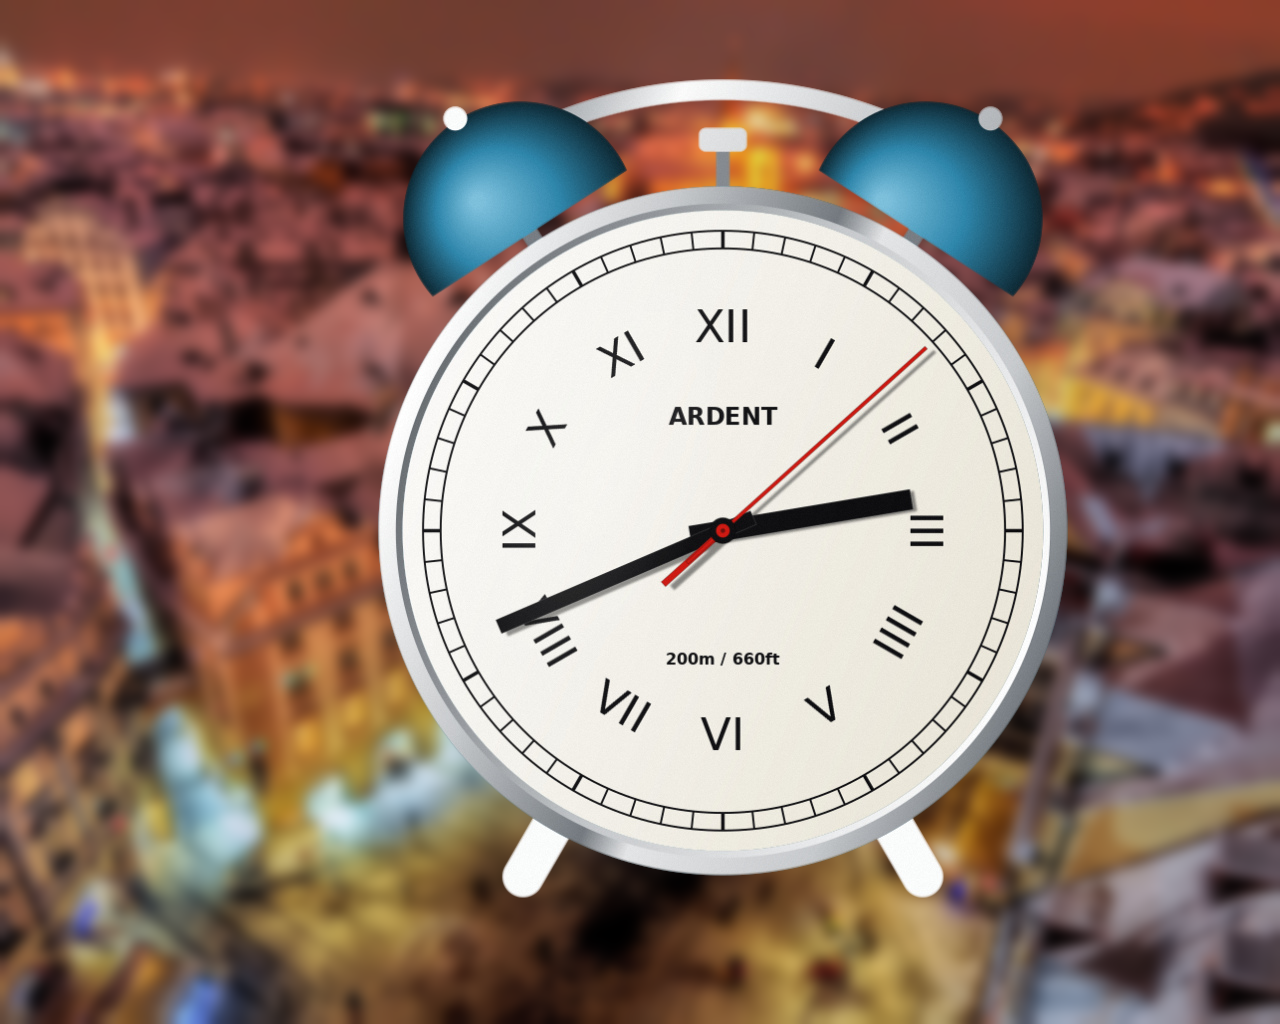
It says 2:41:08
